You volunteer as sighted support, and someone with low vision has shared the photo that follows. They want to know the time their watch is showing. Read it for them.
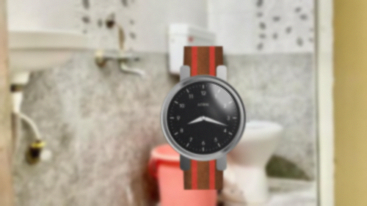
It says 8:18
